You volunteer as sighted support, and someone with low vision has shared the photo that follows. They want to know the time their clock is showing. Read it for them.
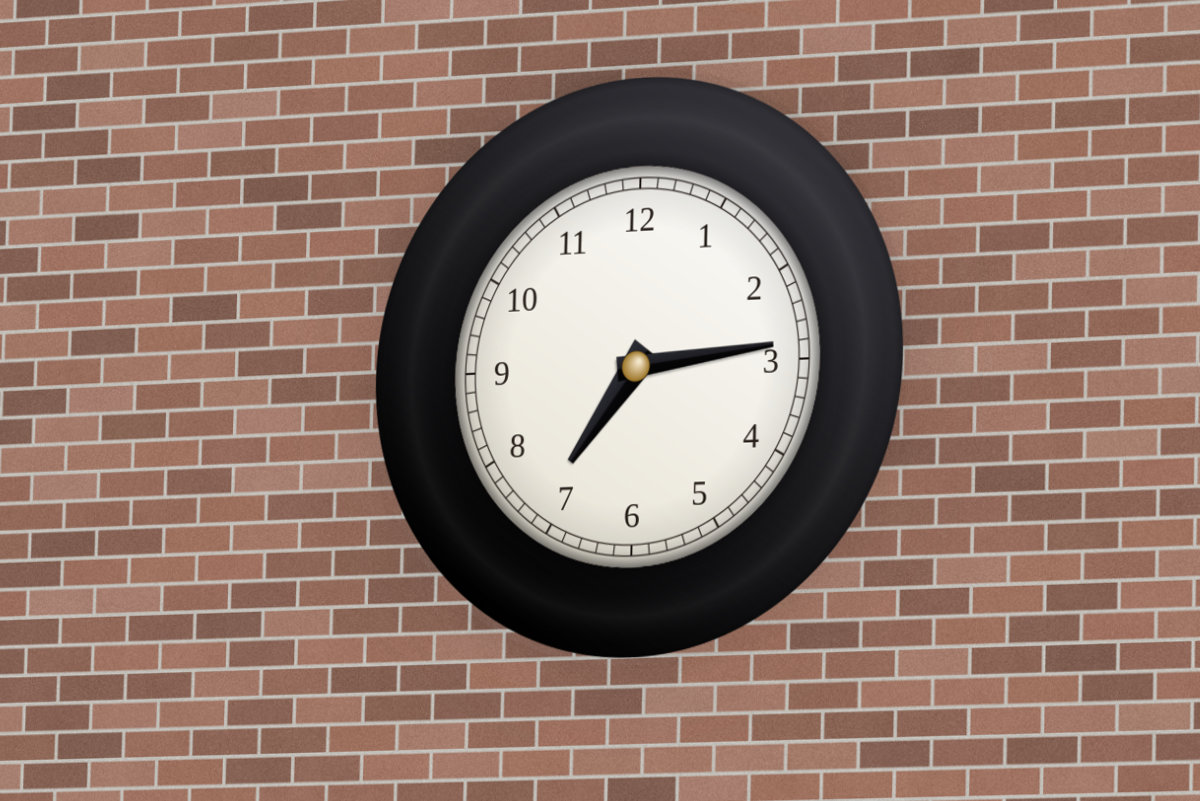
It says 7:14
